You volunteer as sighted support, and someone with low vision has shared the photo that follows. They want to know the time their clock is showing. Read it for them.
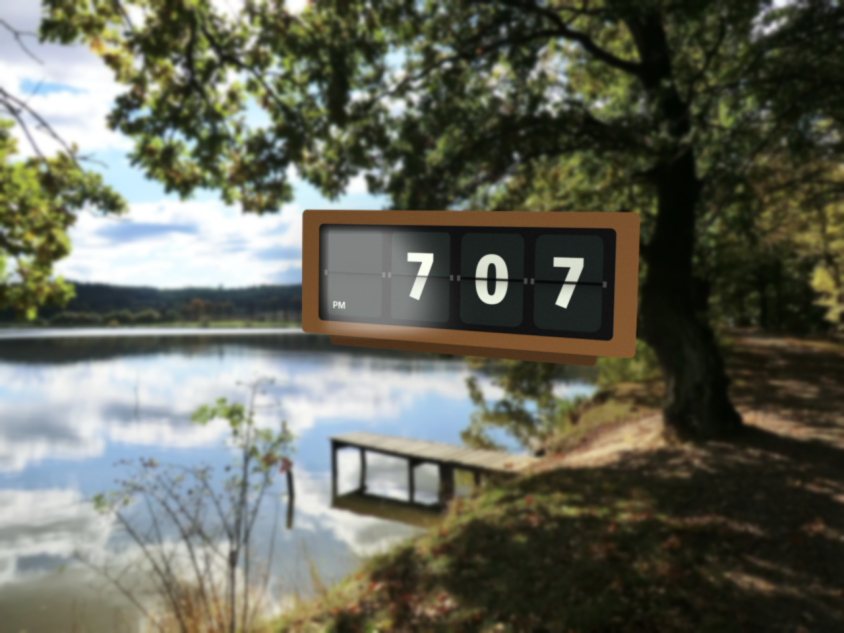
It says 7:07
